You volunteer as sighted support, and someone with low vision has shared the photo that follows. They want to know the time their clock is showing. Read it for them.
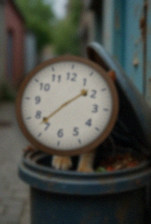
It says 1:37
